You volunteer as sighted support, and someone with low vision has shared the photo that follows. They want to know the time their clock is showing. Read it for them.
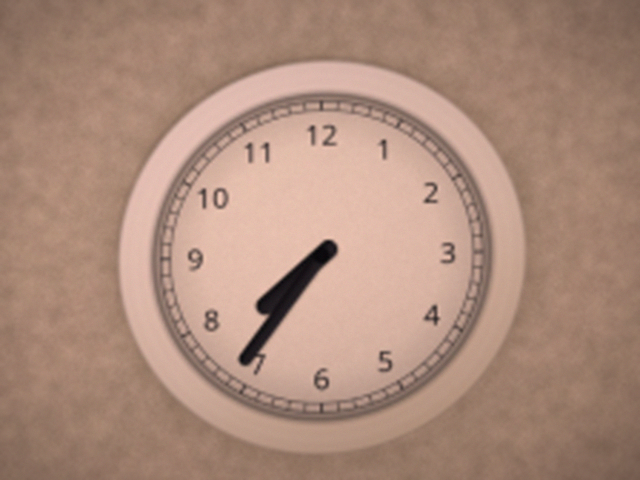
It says 7:36
